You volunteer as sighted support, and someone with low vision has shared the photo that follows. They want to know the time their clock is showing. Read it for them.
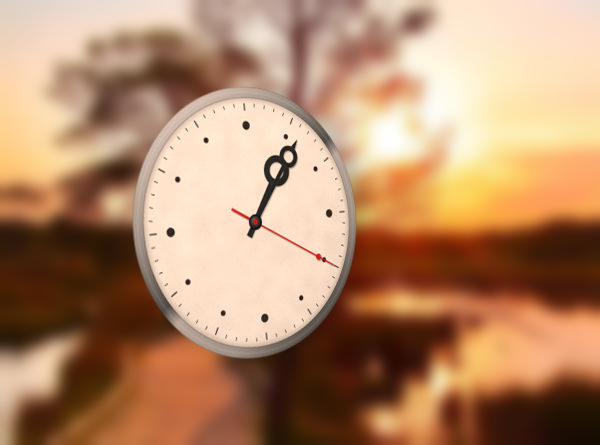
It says 1:06:20
